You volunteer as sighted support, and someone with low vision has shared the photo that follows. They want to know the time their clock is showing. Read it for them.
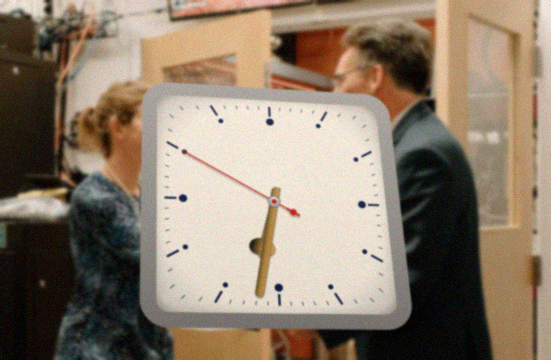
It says 6:31:50
